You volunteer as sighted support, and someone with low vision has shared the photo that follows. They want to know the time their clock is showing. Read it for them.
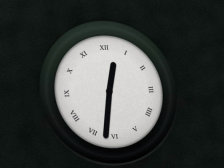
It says 12:32
